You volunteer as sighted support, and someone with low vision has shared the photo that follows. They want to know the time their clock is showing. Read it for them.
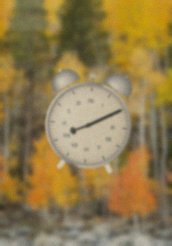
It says 8:10
